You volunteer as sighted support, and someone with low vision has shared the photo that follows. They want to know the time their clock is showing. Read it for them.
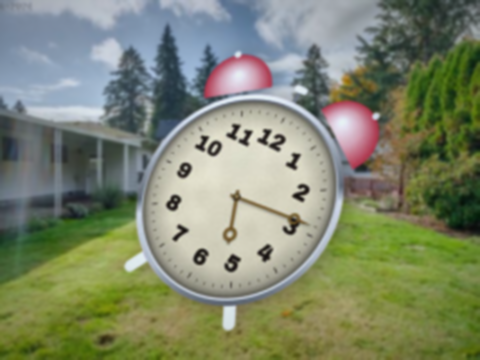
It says 5:14
